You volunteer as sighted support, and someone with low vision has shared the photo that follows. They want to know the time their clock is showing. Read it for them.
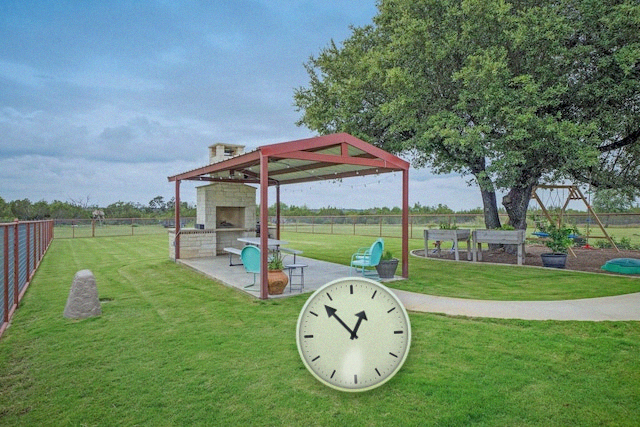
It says 12:53
